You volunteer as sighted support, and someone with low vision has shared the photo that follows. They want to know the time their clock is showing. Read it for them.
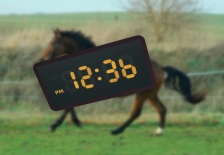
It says 12:36
